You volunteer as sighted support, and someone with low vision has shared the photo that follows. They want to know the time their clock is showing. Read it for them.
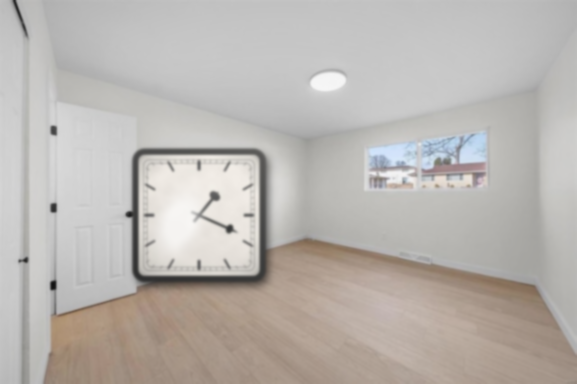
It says 1:19
